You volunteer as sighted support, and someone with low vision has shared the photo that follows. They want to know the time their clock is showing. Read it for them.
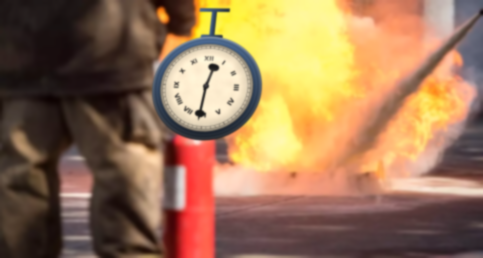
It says 12:31
